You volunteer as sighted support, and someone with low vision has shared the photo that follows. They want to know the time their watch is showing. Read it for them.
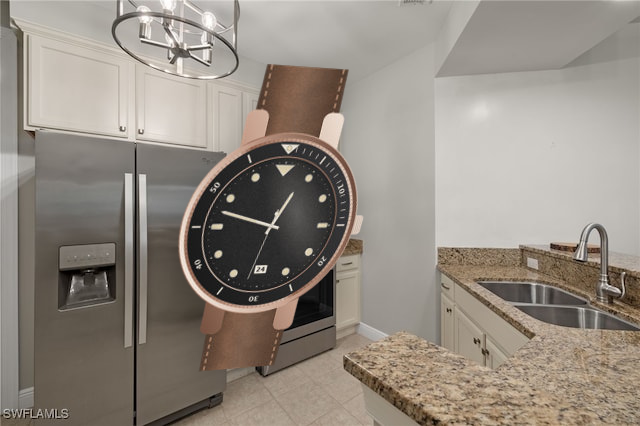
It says 12:47:32
